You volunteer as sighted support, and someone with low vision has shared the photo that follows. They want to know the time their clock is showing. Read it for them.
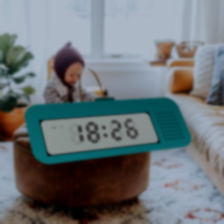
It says 18:26
